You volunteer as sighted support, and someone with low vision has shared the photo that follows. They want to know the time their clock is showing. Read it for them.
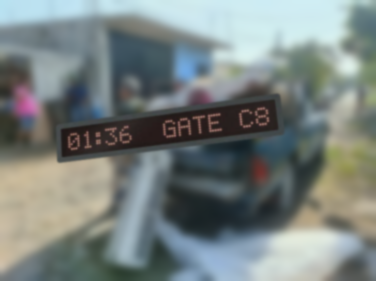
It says 1:36
